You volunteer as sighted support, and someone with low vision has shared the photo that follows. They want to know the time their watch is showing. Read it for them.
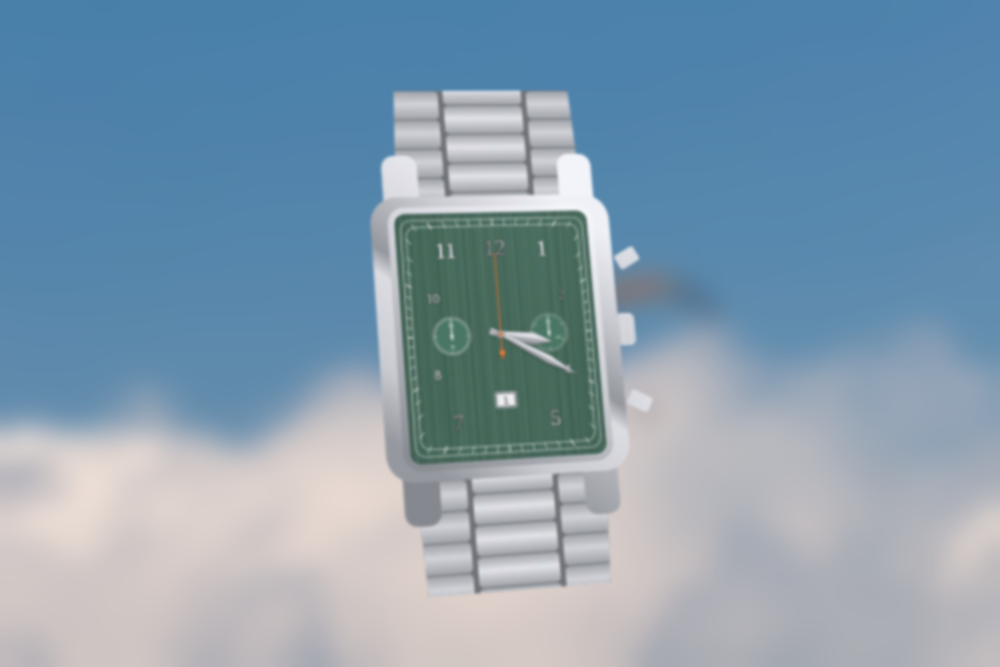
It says 3:20
